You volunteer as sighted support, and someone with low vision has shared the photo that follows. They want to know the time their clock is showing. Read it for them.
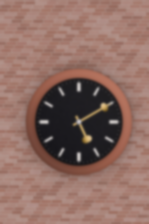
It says 5:10
